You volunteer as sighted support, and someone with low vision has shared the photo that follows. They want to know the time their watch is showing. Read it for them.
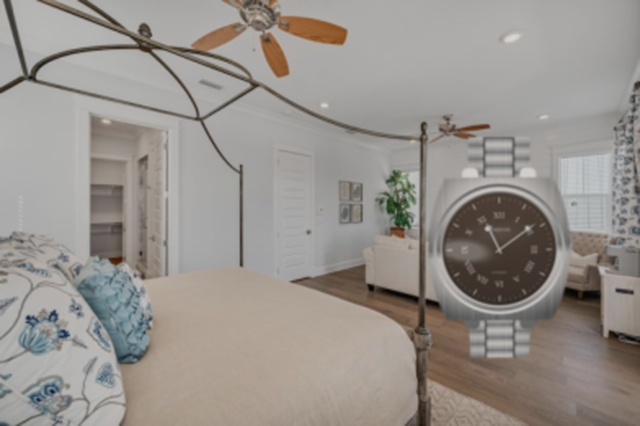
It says 11:09
